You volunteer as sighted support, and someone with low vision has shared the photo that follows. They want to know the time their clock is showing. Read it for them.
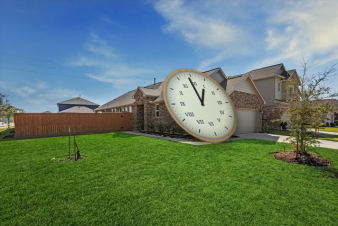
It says 12:59
